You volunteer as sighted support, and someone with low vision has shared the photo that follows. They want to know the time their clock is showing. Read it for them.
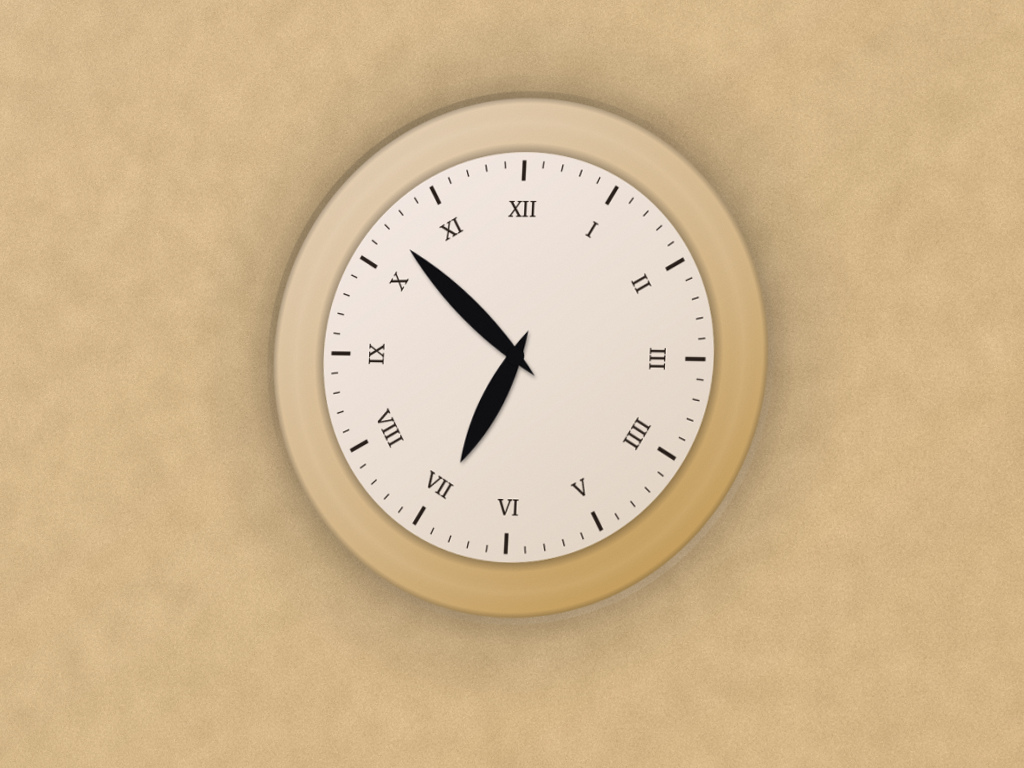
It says 6:52
